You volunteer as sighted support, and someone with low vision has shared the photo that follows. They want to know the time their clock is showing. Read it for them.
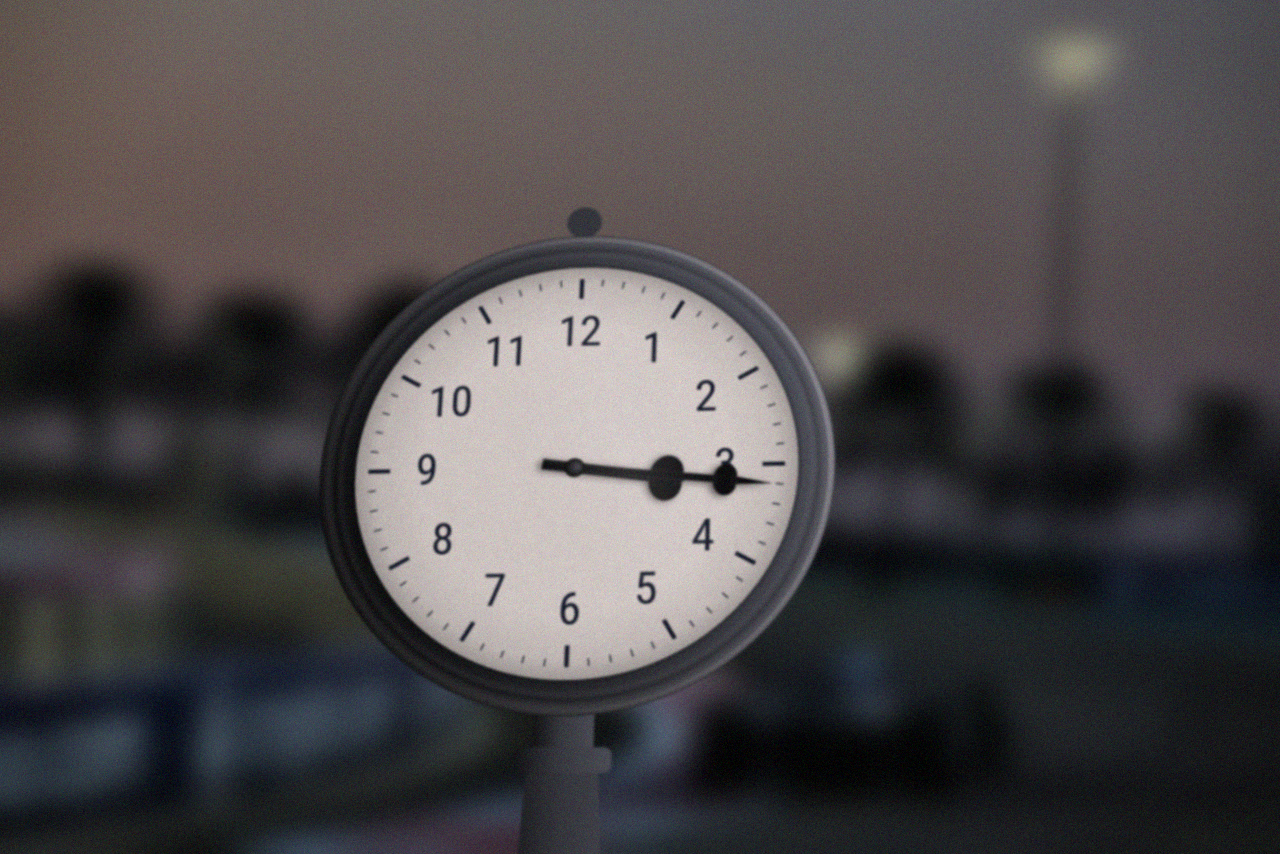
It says 3:16
